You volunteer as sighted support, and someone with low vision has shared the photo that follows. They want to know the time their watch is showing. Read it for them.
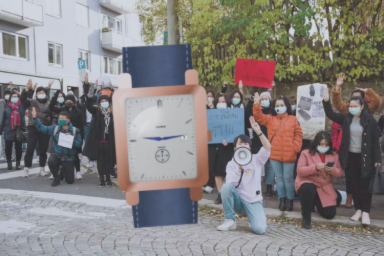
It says 9:14
